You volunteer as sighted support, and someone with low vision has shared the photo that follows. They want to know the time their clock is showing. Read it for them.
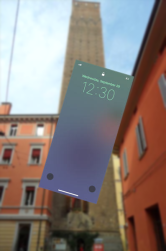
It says 12:30
